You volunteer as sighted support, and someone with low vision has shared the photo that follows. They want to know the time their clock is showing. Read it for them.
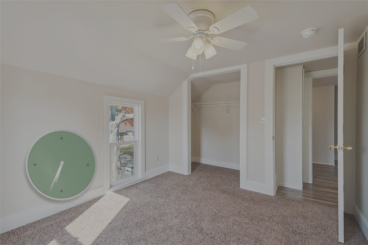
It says 6:34
